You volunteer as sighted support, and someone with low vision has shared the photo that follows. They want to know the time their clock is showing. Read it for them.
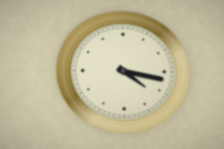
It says 4:17
